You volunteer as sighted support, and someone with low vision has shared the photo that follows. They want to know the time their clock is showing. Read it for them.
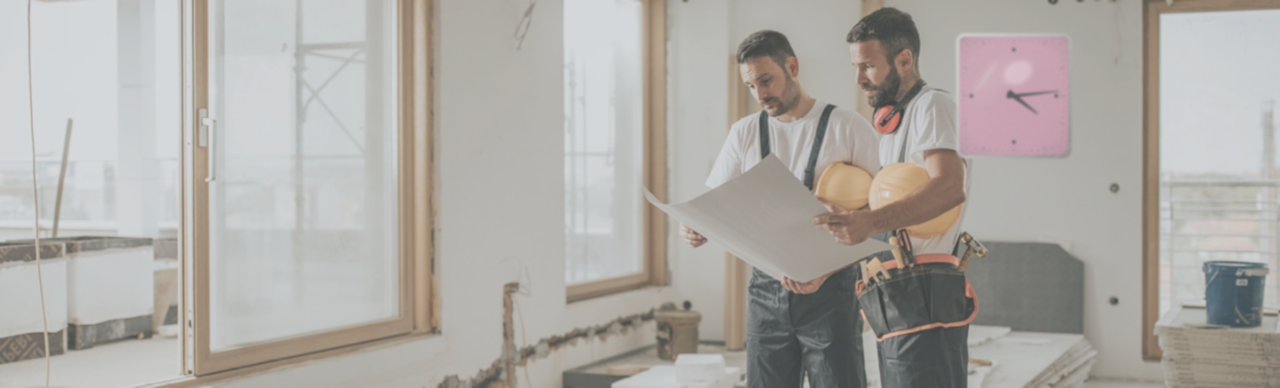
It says 4:14
